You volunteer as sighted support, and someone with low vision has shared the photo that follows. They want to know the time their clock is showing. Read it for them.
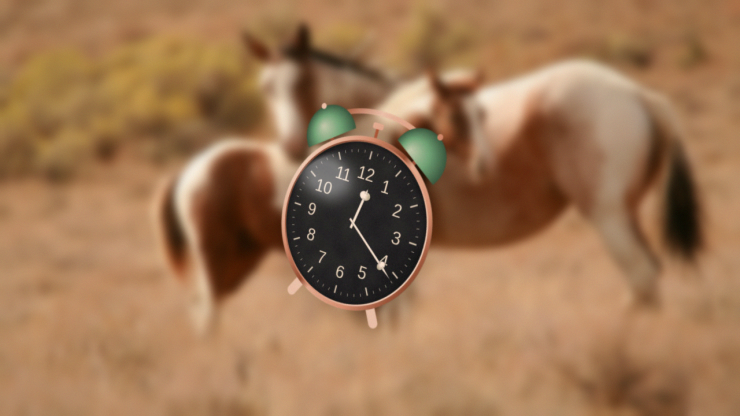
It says 12:21
